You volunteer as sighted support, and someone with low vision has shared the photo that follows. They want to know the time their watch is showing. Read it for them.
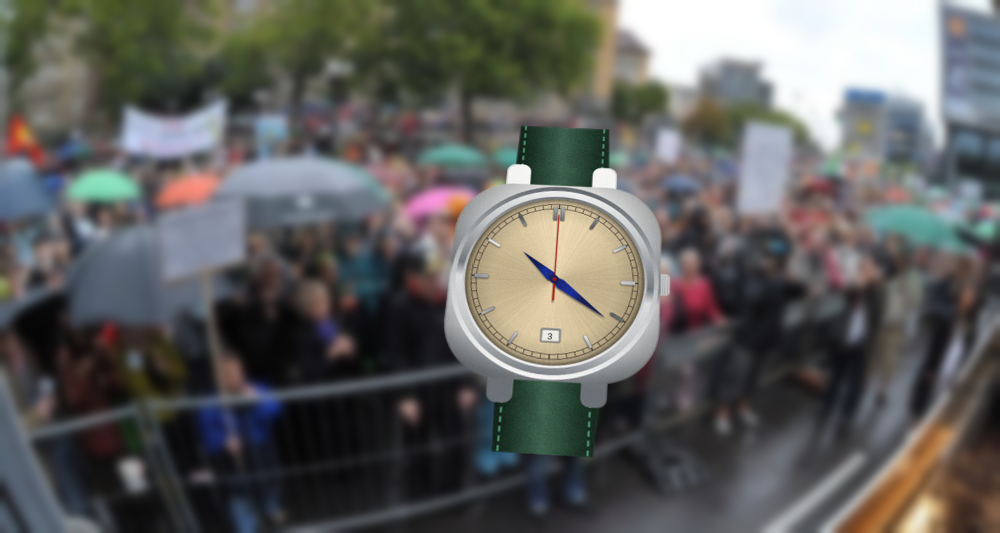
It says 10:21:00
